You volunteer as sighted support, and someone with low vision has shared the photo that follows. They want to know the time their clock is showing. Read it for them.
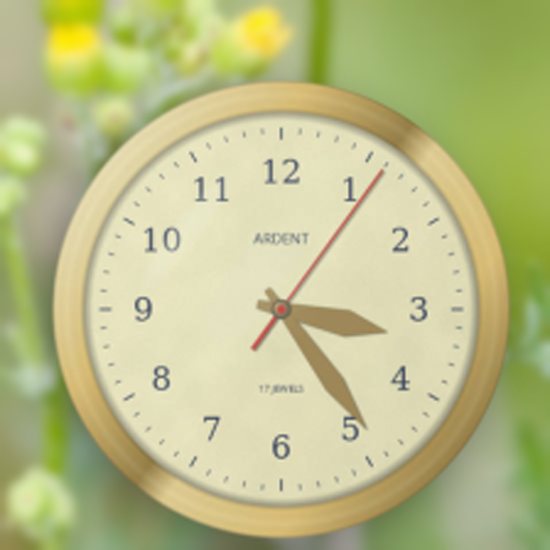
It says 3:24:06
